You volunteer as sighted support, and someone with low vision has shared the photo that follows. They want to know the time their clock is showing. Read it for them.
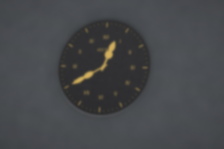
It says 12:40
